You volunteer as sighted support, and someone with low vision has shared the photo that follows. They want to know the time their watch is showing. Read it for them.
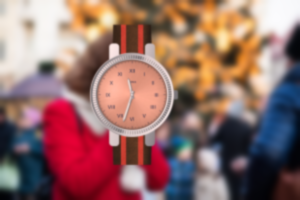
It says 11:33
